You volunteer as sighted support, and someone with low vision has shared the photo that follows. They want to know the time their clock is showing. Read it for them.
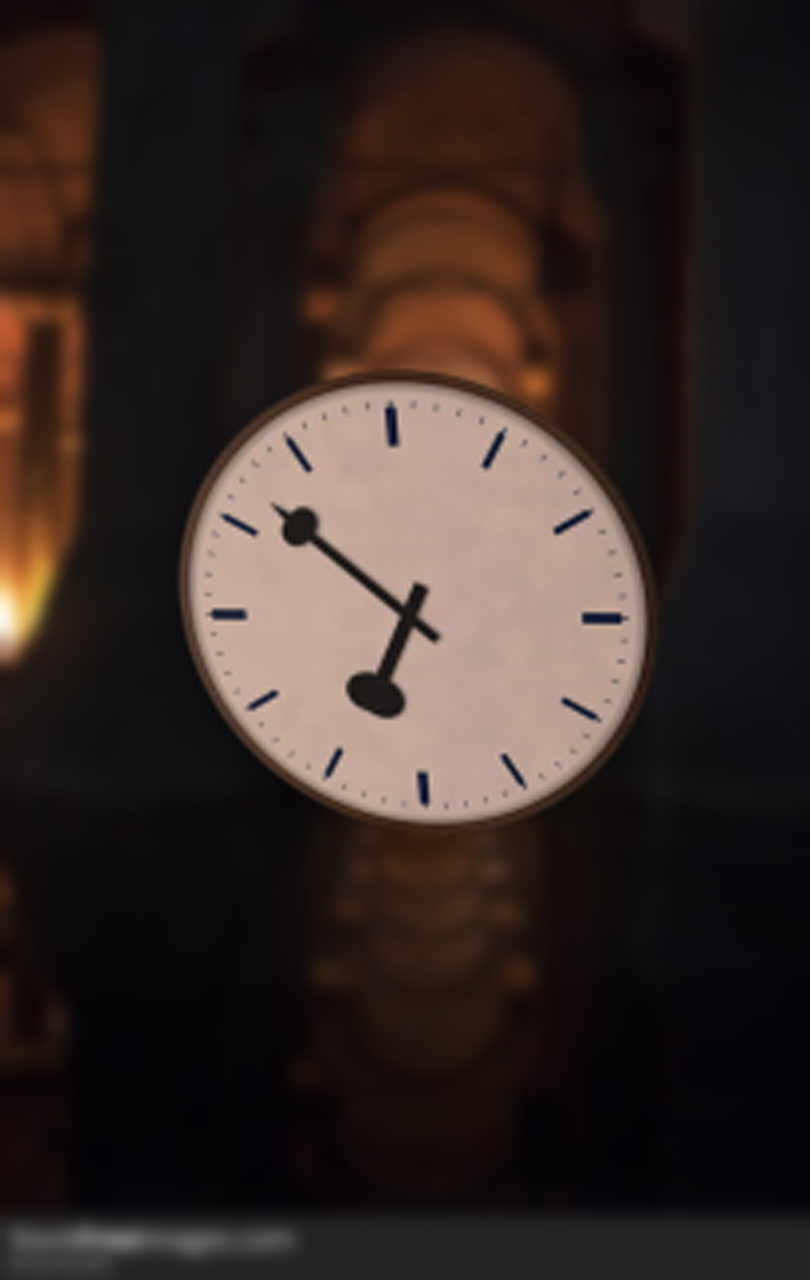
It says 6:52
